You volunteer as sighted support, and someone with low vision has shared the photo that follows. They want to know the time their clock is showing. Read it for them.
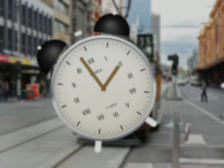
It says 1:58
